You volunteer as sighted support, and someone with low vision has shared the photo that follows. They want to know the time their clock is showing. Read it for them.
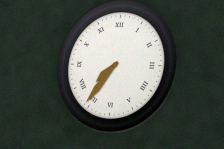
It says 7:36
